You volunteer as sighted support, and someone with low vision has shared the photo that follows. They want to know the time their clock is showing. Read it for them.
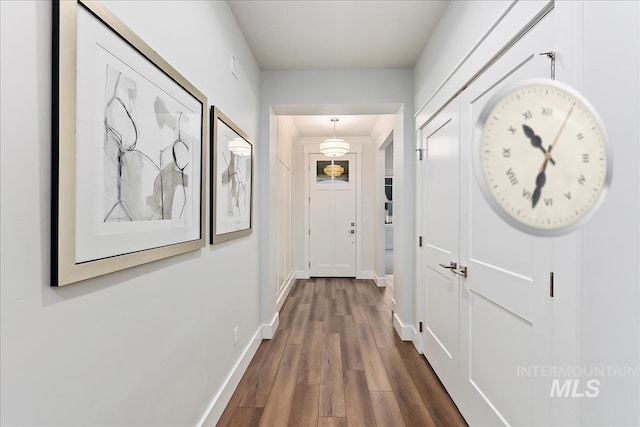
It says 10:33:05
